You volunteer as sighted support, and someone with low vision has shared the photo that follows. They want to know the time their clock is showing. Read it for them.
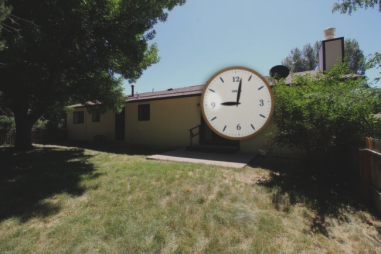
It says 9:02
